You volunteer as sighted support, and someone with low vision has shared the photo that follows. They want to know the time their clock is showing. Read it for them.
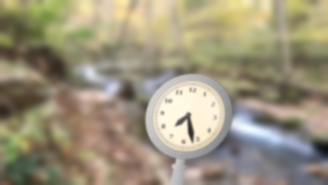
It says 7:27
